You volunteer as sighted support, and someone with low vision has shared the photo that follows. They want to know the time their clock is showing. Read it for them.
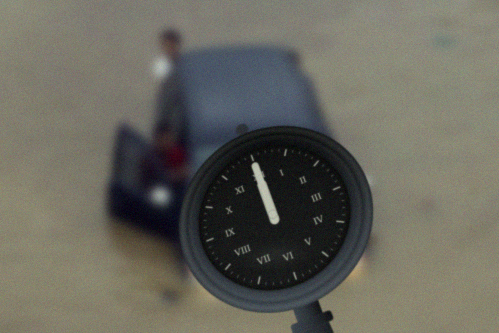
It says 12:00
